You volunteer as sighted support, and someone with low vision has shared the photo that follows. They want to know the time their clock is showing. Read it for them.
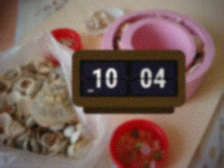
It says 10:04
